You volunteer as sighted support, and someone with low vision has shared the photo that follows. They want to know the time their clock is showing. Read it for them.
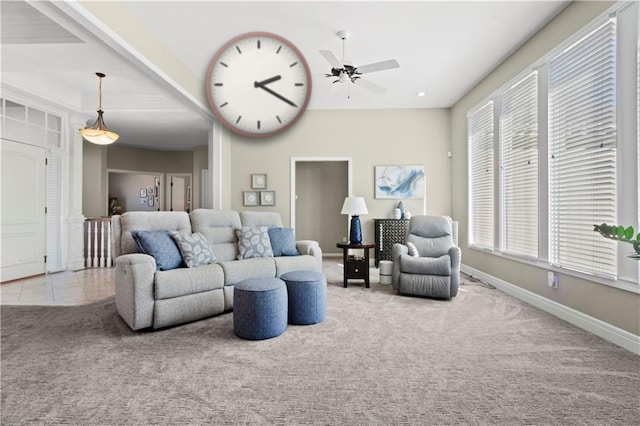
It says 2:20
